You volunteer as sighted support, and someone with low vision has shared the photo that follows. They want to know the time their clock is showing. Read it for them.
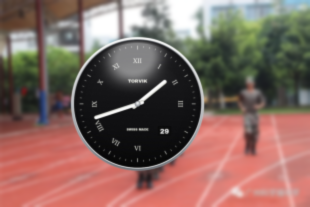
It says 1:42
